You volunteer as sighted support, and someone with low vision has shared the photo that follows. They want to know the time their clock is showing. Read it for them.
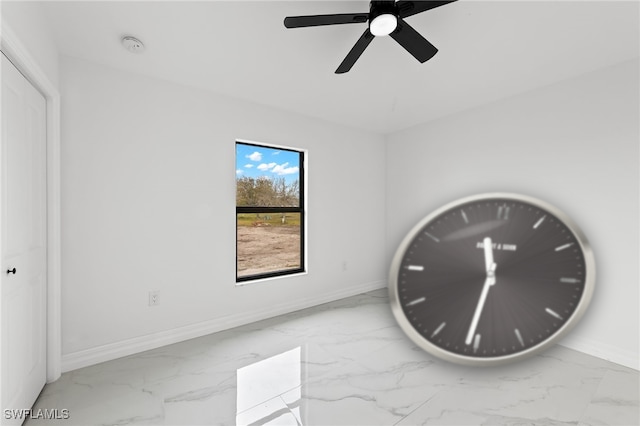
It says 11:31
